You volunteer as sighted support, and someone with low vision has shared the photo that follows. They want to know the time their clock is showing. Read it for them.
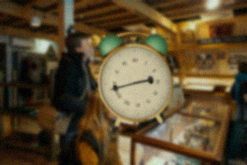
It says 2:43
